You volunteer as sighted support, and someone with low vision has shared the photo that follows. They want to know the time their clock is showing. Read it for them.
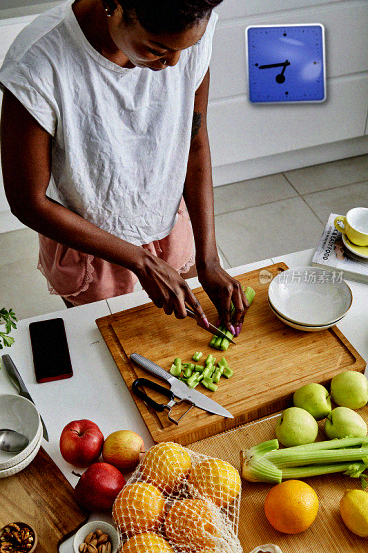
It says 6:44
